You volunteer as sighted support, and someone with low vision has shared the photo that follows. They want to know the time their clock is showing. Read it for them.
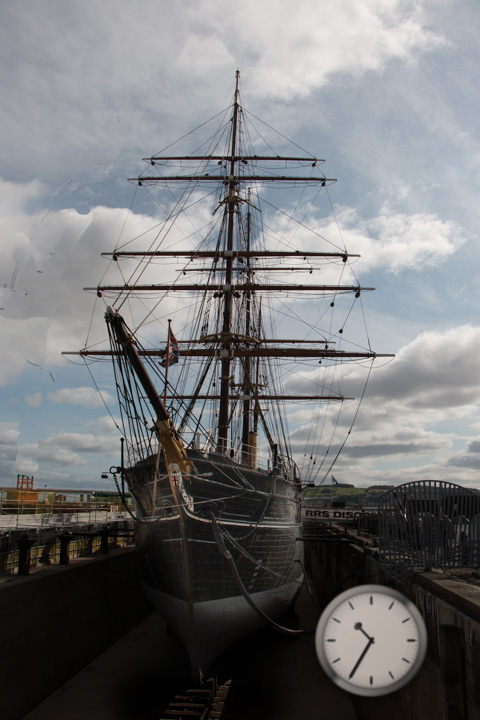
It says 10:35
